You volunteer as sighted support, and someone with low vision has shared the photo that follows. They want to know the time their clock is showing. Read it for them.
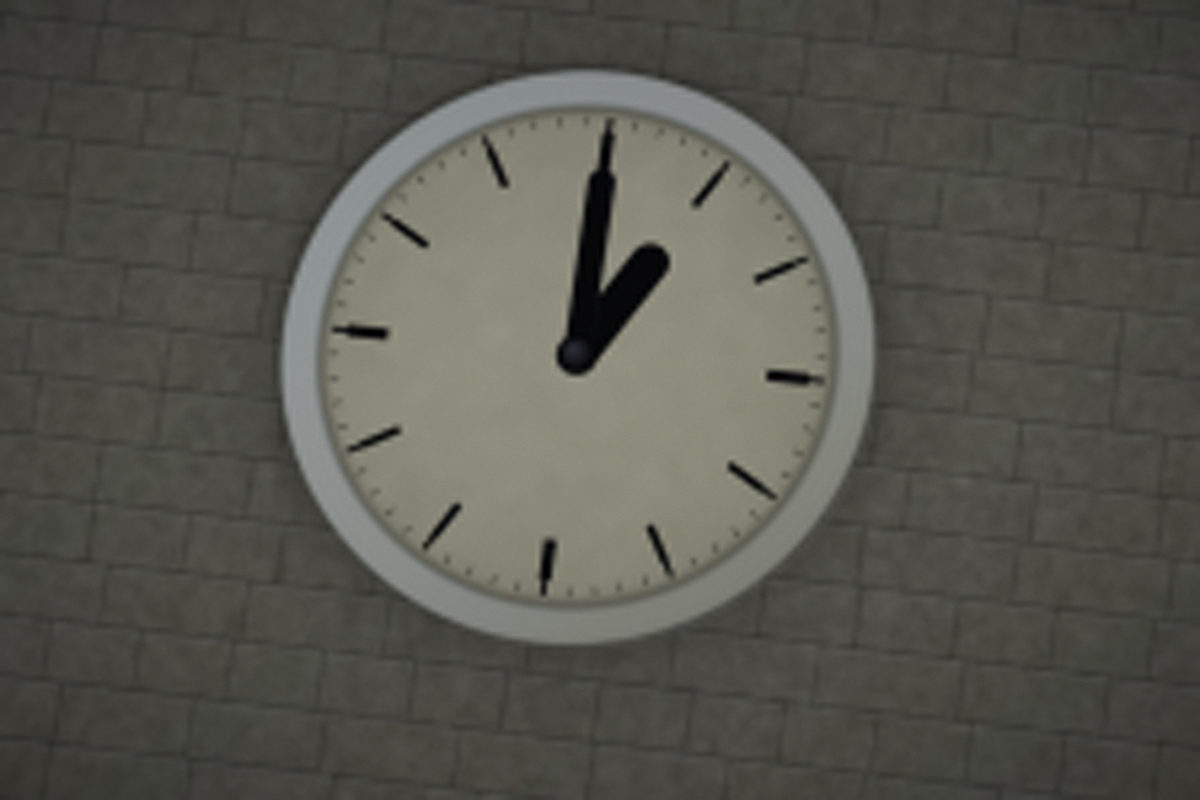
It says 1:00
